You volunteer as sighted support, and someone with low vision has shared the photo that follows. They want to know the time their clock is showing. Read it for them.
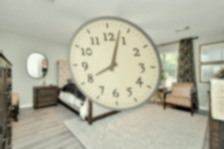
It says 8:03
